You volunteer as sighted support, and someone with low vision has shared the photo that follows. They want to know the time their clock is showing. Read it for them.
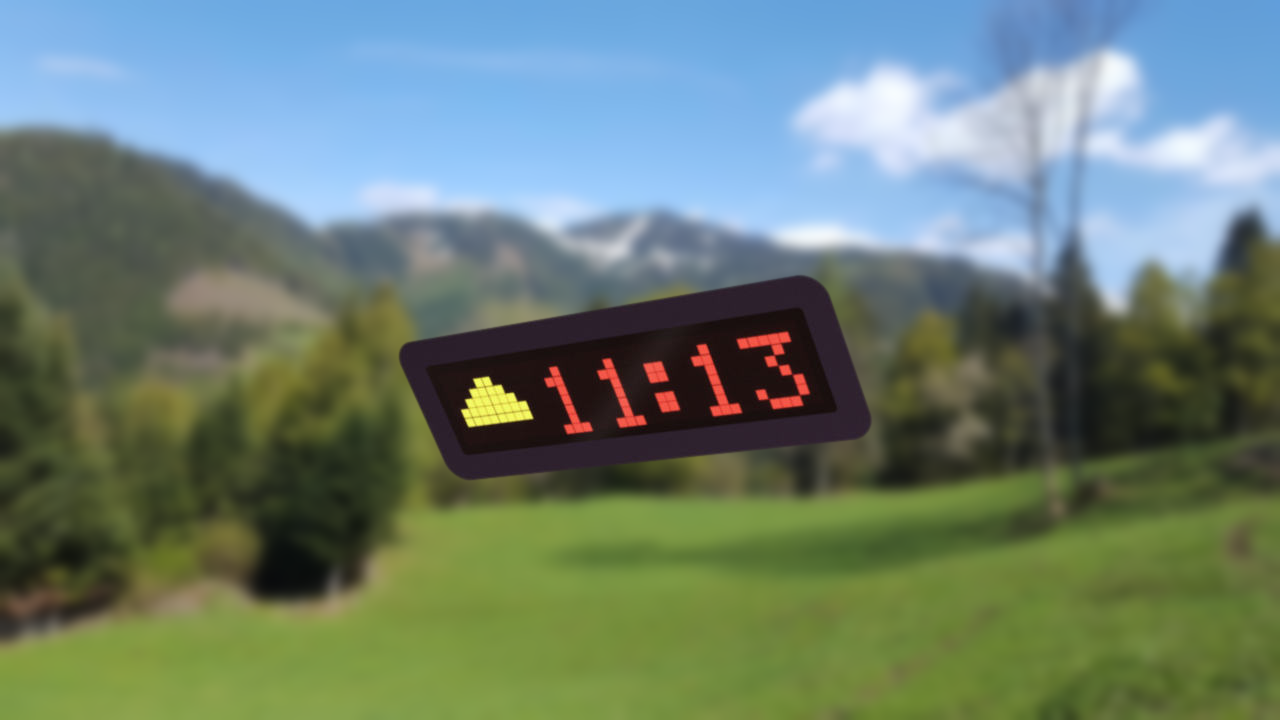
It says 11:13
